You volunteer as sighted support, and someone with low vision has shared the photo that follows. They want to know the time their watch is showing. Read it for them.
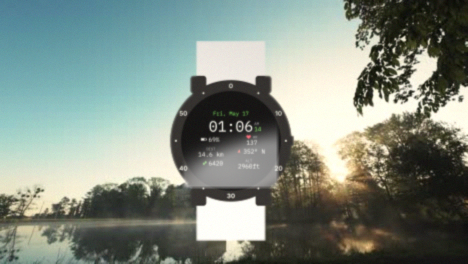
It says 1:06
